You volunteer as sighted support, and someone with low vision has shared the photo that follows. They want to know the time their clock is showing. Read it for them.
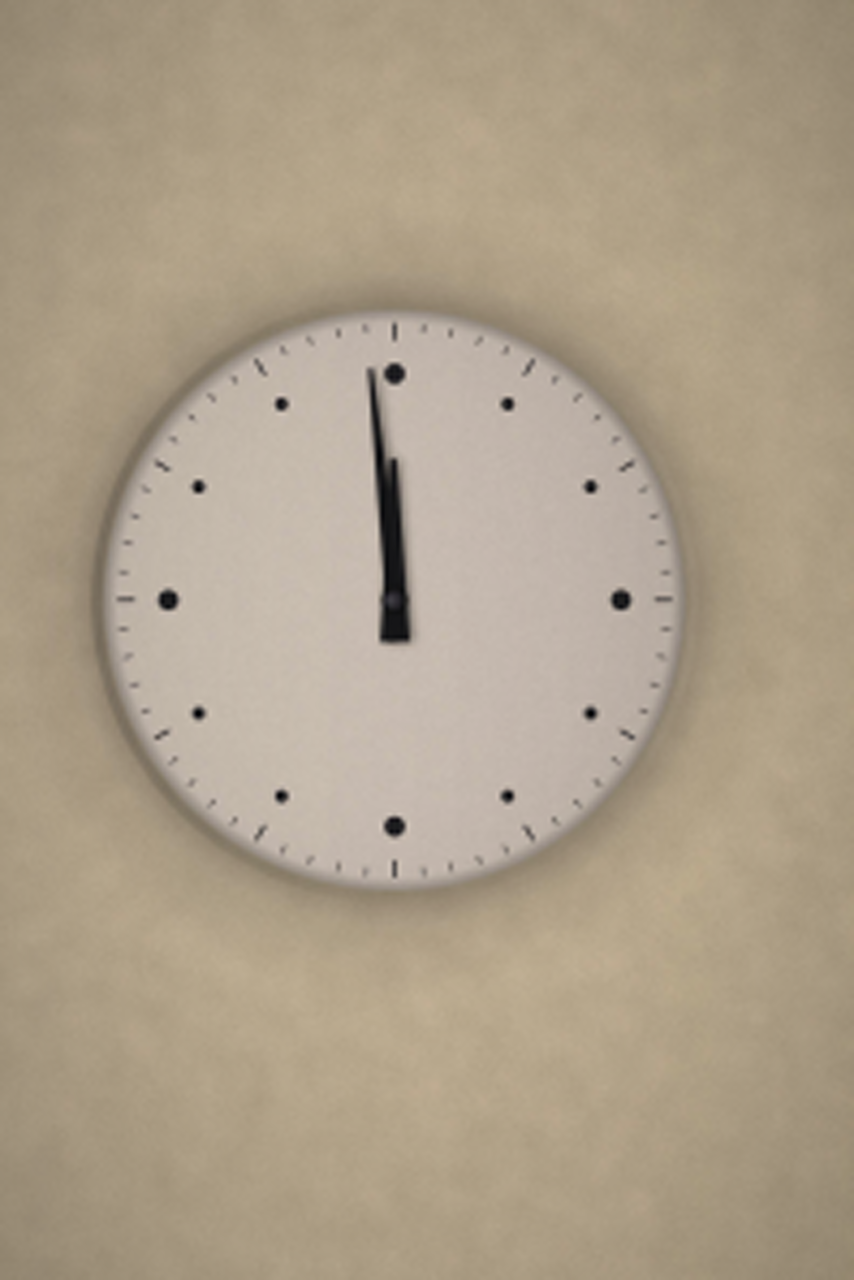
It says 11:59
